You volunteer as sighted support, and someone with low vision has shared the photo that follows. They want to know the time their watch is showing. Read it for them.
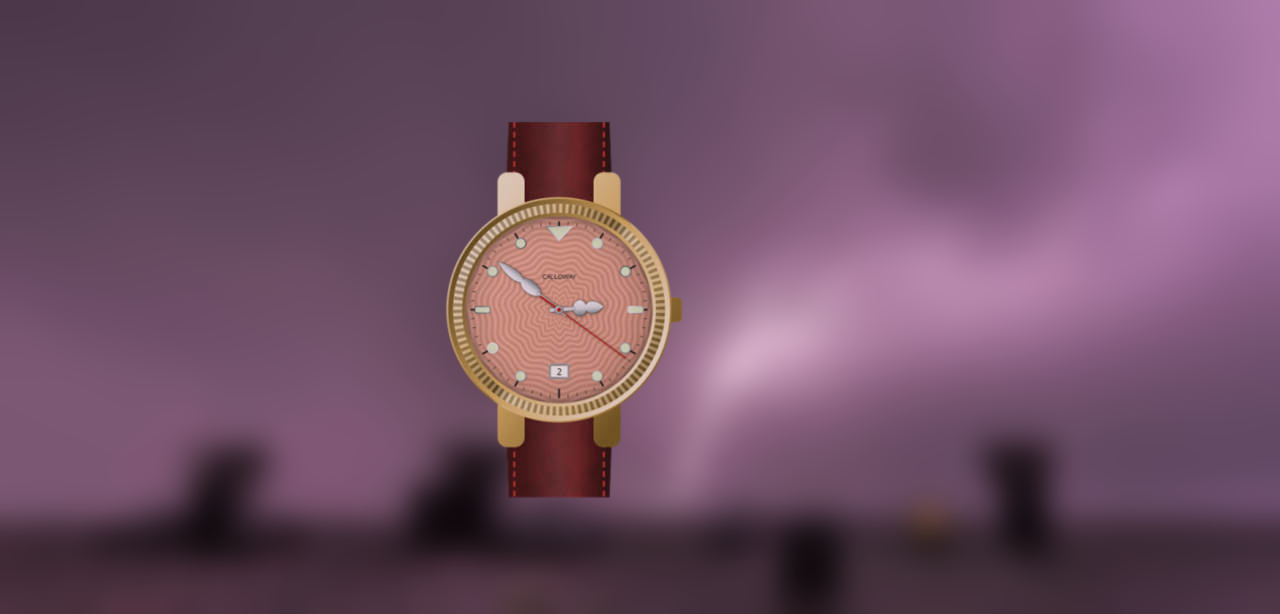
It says 2:51:21
